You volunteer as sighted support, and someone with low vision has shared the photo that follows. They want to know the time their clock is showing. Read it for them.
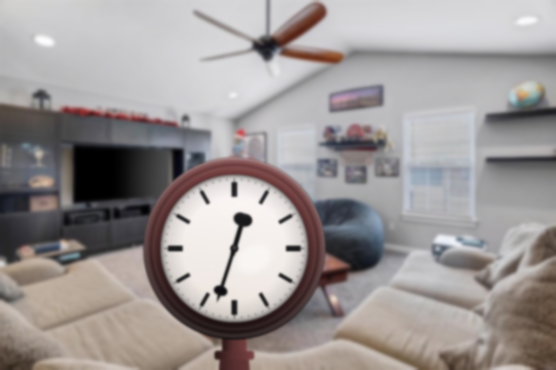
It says 12:33
